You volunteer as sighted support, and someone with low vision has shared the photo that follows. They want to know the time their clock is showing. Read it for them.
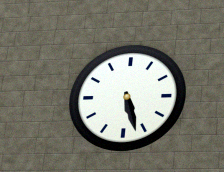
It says 5:27
